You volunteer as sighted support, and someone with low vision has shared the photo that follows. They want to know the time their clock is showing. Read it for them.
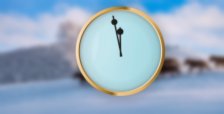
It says 11:58
